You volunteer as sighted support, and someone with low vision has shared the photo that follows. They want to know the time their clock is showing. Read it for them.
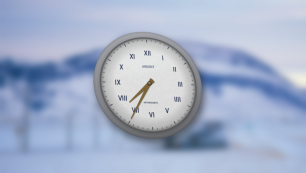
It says 7:35
